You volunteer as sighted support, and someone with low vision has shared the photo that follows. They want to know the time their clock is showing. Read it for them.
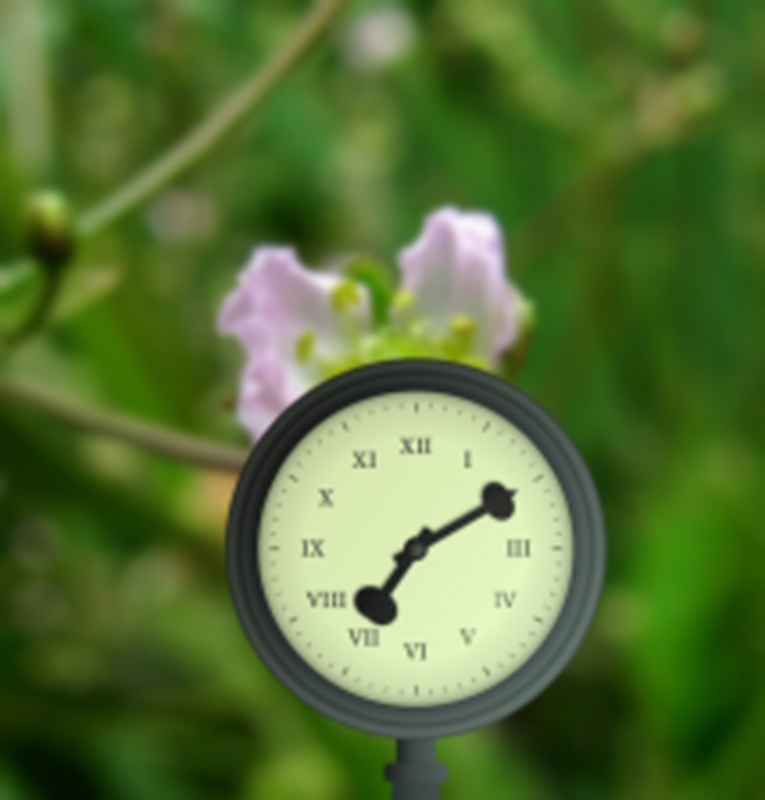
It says 7:10
